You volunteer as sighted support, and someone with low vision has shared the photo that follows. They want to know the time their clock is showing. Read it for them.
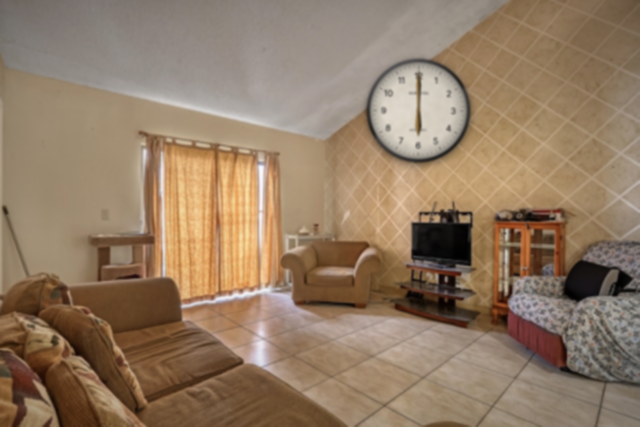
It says 6:00
